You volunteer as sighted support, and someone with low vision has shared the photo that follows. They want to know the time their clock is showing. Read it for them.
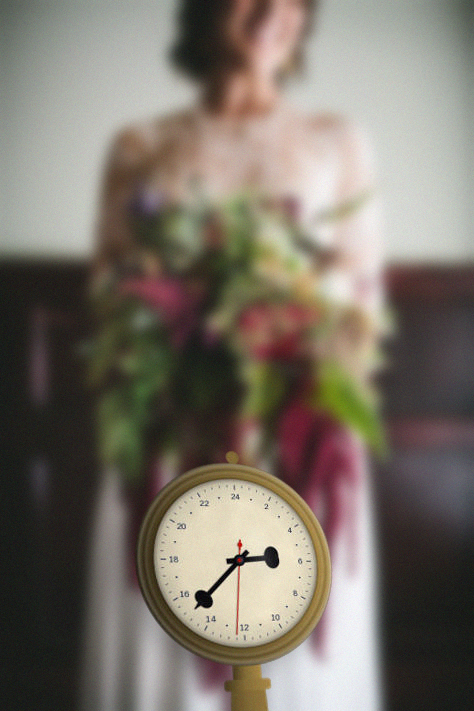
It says 5:37:31
